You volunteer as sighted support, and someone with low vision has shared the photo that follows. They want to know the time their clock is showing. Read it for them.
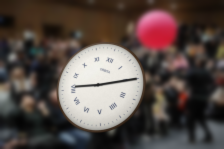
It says 8:10
